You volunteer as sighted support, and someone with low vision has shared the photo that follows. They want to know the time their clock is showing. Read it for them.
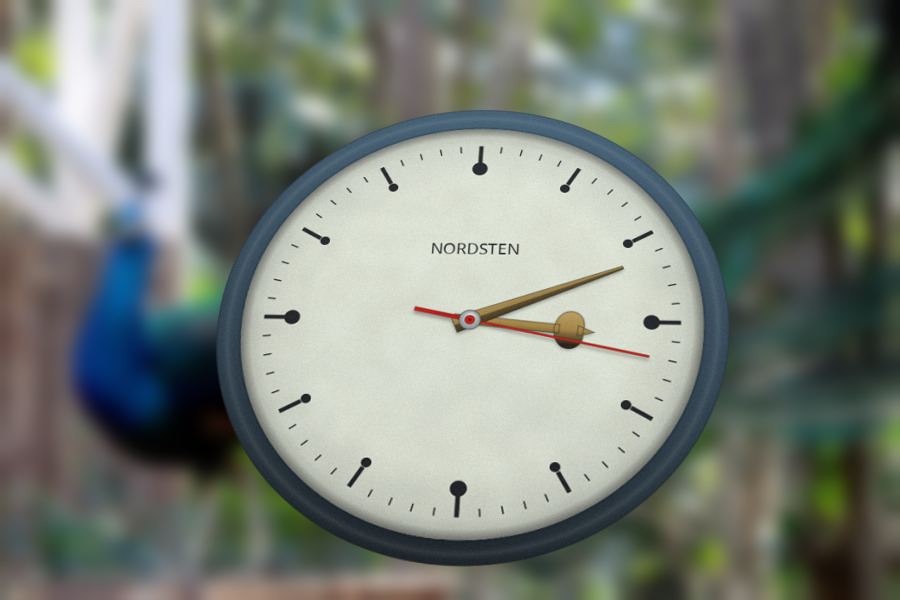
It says 3:11:17
